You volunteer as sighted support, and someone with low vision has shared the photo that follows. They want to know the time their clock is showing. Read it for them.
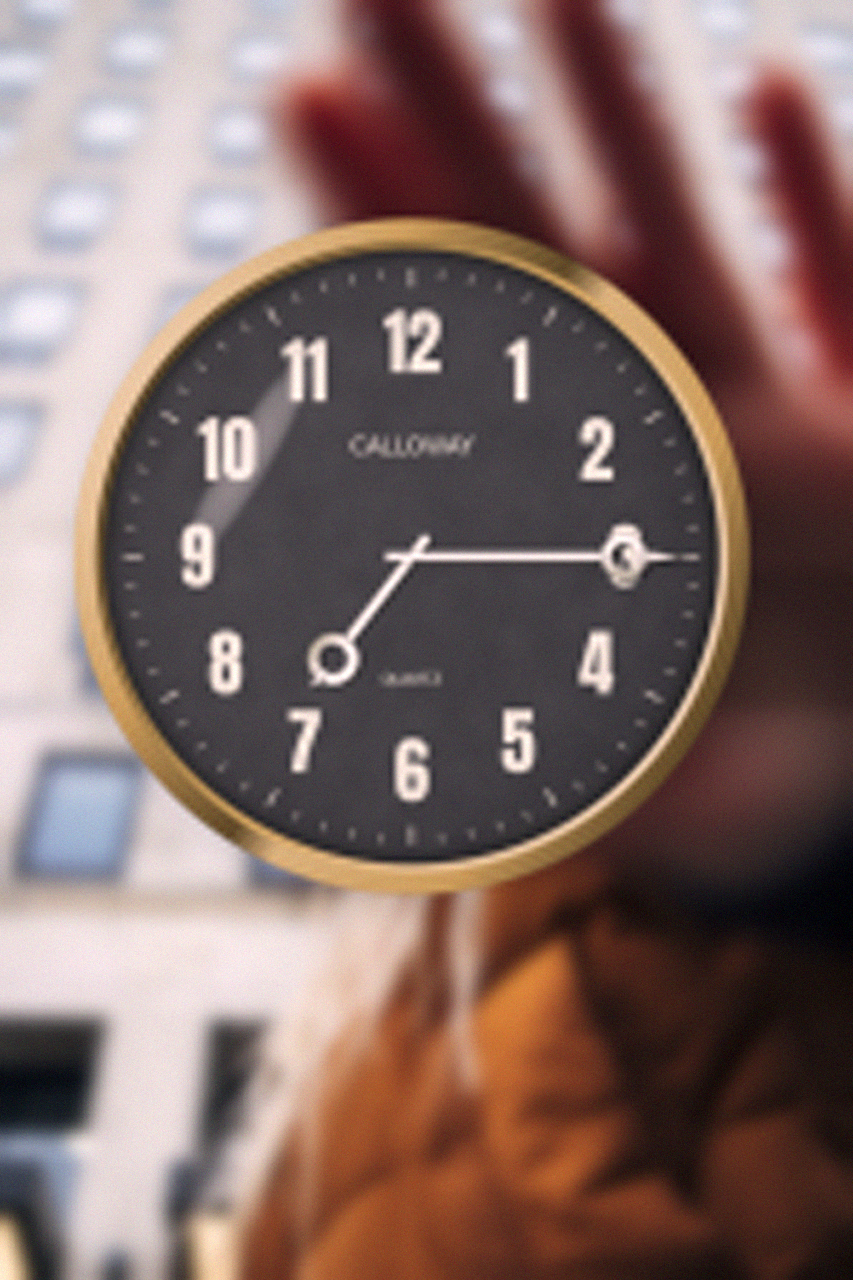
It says 7:15
